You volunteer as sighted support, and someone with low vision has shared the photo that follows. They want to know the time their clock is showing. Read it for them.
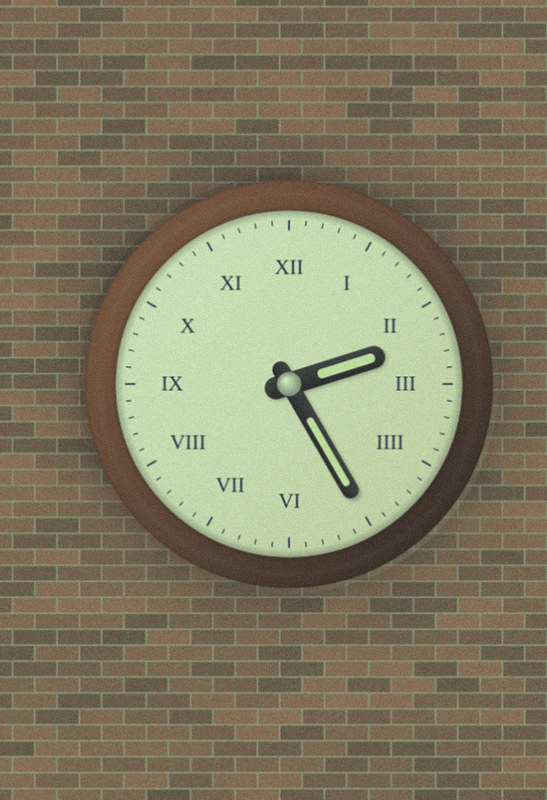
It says 2:25
